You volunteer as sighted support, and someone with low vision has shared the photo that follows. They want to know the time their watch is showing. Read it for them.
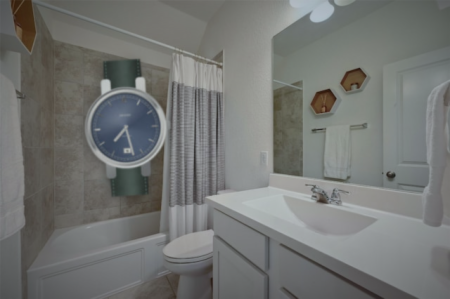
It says 7:28
